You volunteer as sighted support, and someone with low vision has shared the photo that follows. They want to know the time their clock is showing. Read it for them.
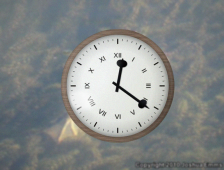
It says 12:21
